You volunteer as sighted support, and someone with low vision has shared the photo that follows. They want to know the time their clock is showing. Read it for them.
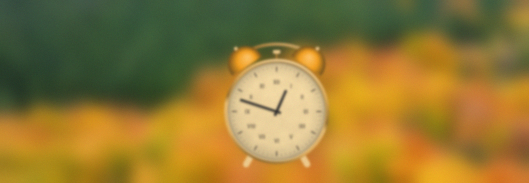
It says 12:48
